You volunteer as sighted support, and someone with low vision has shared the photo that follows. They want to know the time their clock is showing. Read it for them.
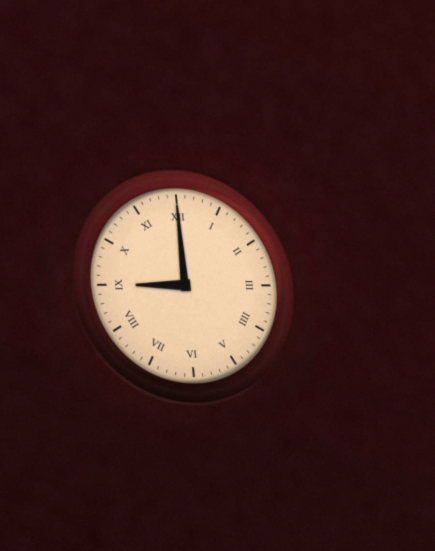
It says 9:00
